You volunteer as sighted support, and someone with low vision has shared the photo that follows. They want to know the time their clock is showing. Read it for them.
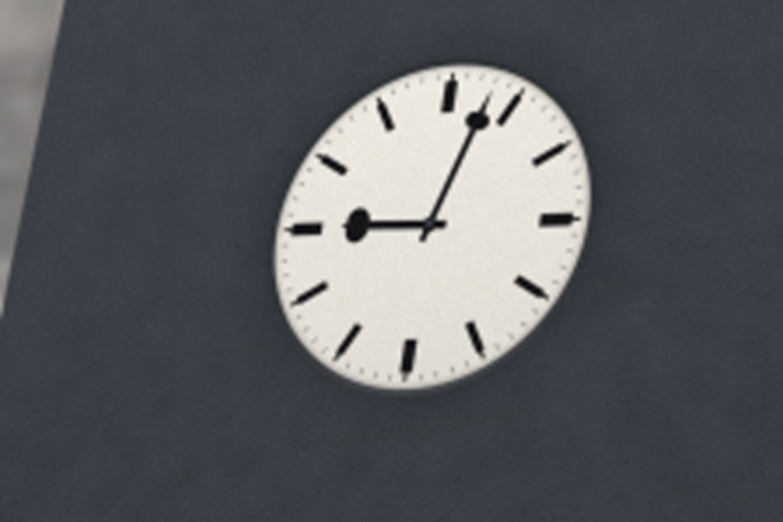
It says 9:03
